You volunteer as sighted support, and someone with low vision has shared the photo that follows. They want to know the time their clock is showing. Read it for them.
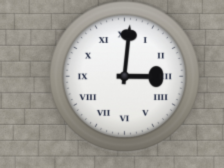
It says 3:01
